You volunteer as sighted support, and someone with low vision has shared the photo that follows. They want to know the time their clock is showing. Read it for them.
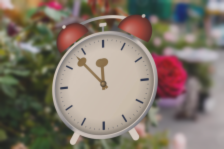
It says 11:53
